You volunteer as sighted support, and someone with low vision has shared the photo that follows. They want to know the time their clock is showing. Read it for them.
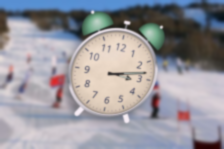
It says 3:13
